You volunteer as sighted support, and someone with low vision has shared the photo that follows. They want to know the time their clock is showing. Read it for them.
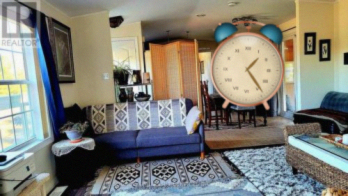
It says 1:24
